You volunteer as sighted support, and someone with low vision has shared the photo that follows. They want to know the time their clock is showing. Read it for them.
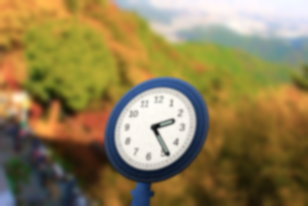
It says 2:24
